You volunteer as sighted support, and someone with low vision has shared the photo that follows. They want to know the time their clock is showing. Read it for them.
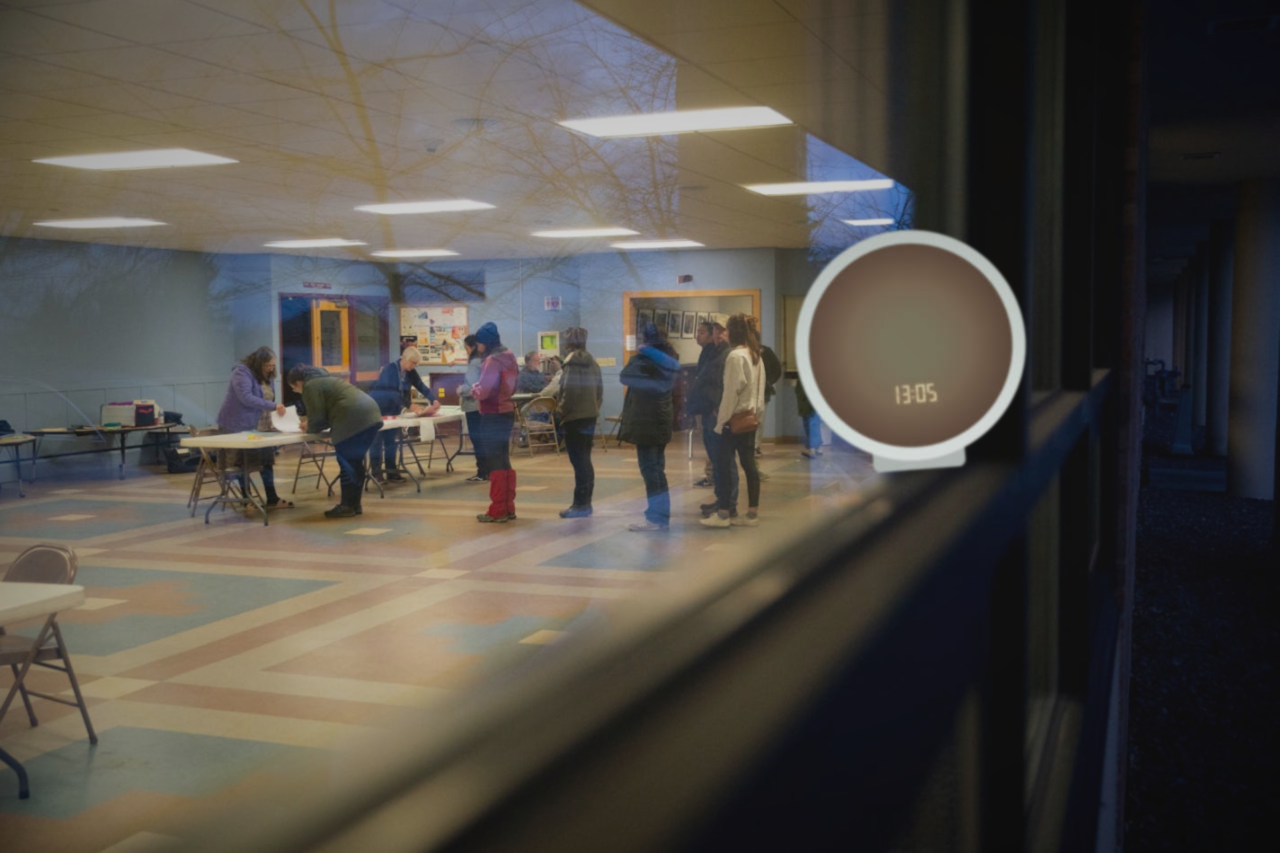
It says 13:05
